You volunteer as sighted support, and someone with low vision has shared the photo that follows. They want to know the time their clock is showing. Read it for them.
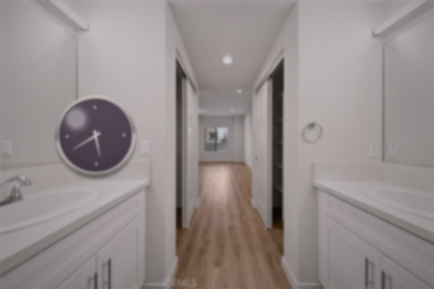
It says 5:40
